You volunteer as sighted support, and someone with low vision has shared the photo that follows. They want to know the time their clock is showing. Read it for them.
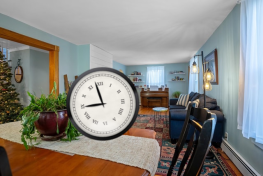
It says 8:58
